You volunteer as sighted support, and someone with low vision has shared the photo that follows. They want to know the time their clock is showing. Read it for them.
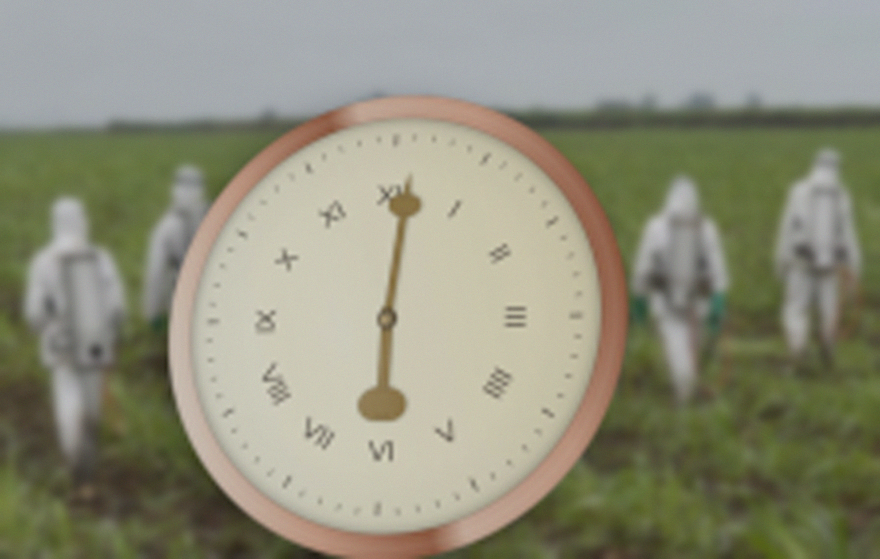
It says 6:01
